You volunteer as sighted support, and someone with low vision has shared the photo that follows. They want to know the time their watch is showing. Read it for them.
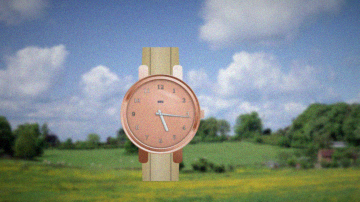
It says 5:16
